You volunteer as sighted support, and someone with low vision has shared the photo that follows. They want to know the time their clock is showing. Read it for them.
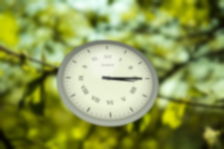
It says 3:15
